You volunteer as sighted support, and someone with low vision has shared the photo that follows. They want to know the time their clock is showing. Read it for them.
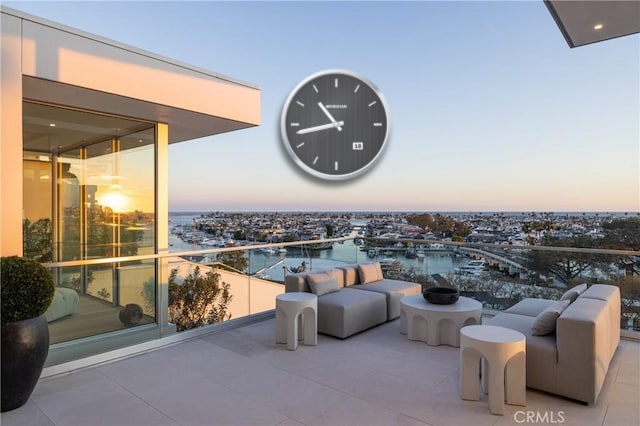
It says 10:43
